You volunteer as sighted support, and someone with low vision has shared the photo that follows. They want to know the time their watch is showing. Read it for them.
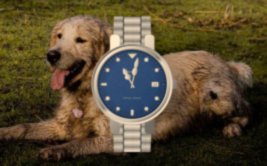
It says 11:02
